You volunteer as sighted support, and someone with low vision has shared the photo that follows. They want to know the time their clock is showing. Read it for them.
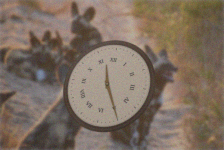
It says 11:25
